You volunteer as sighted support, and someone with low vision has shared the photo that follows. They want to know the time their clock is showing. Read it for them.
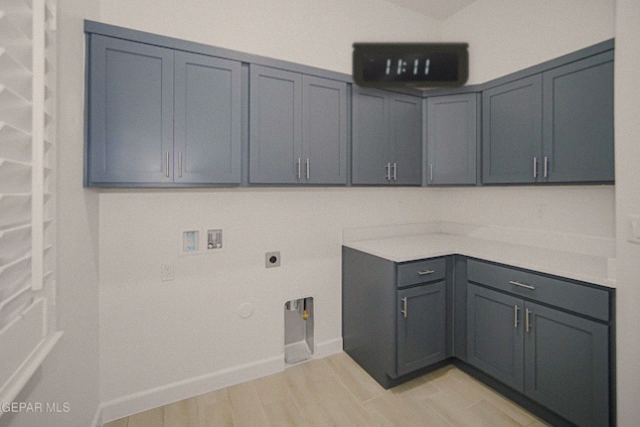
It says 11:11
